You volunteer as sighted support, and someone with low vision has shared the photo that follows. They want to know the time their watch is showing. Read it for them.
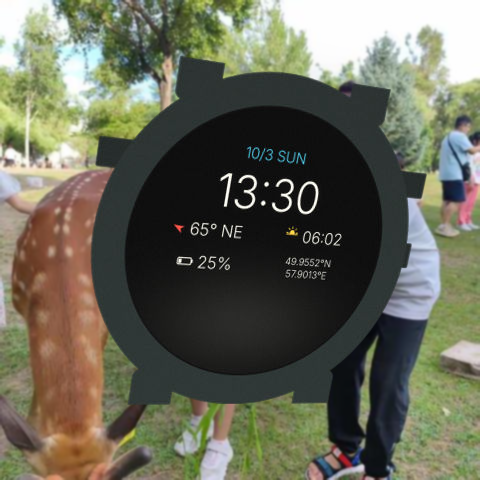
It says 13:30
